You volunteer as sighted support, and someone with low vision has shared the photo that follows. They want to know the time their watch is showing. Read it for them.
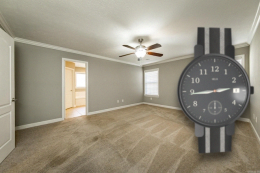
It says 2:44
